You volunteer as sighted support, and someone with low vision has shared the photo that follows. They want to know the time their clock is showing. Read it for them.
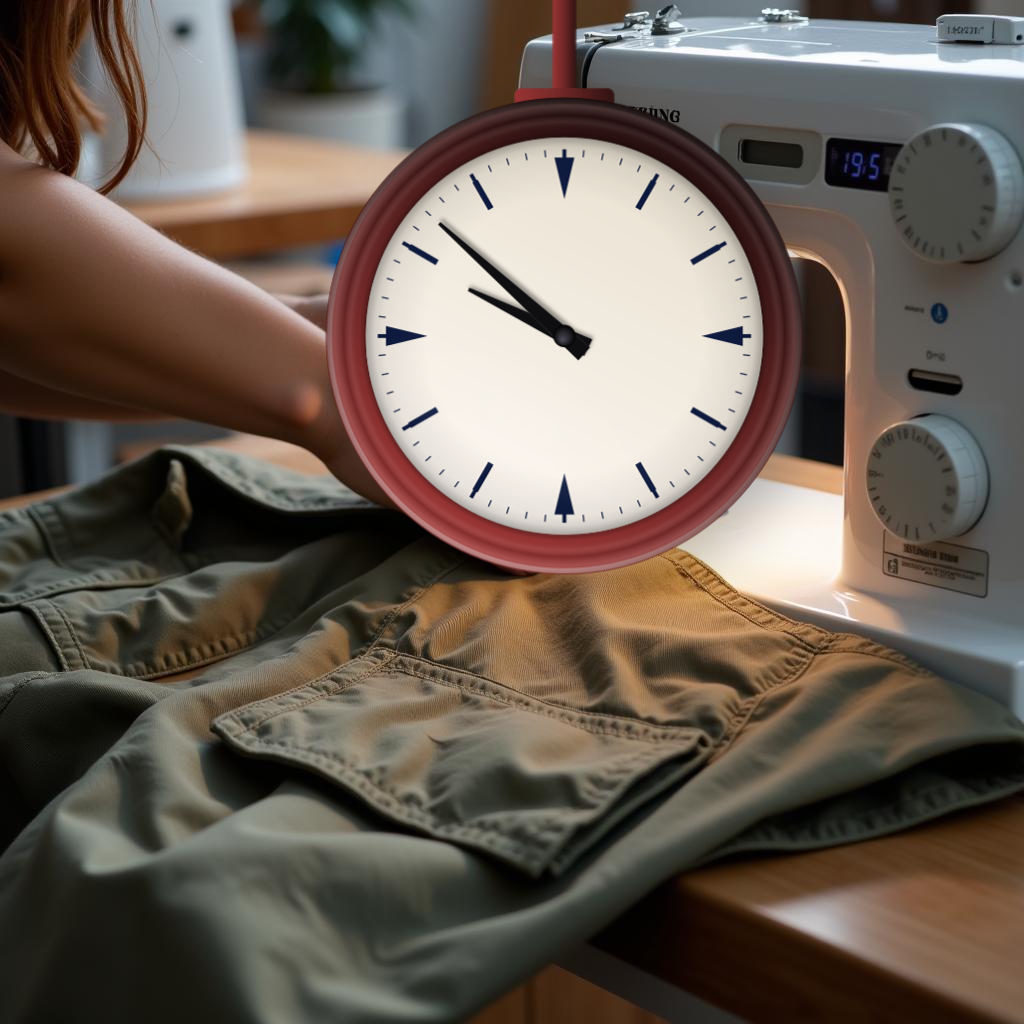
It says 9:52
